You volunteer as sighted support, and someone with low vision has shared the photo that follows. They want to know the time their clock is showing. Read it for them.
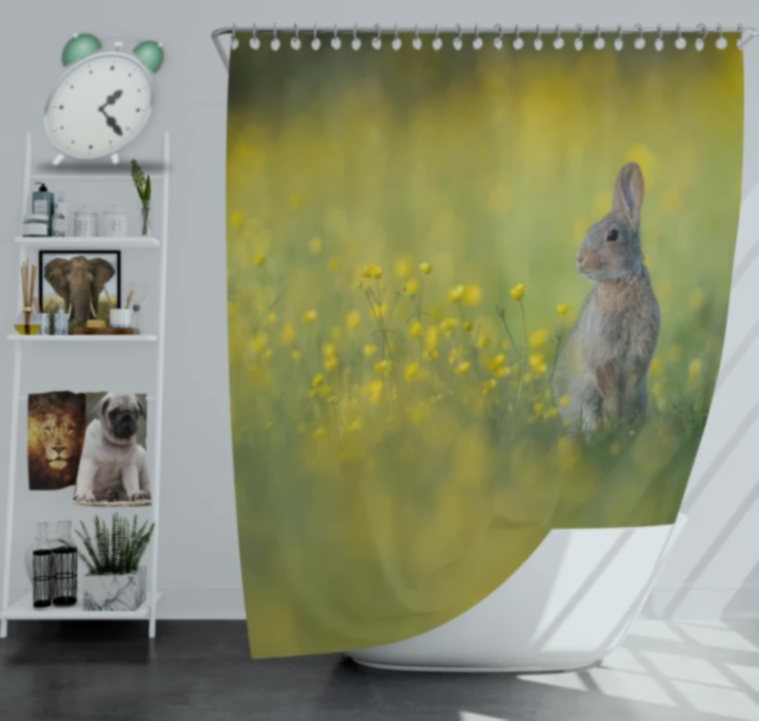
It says 1:22
